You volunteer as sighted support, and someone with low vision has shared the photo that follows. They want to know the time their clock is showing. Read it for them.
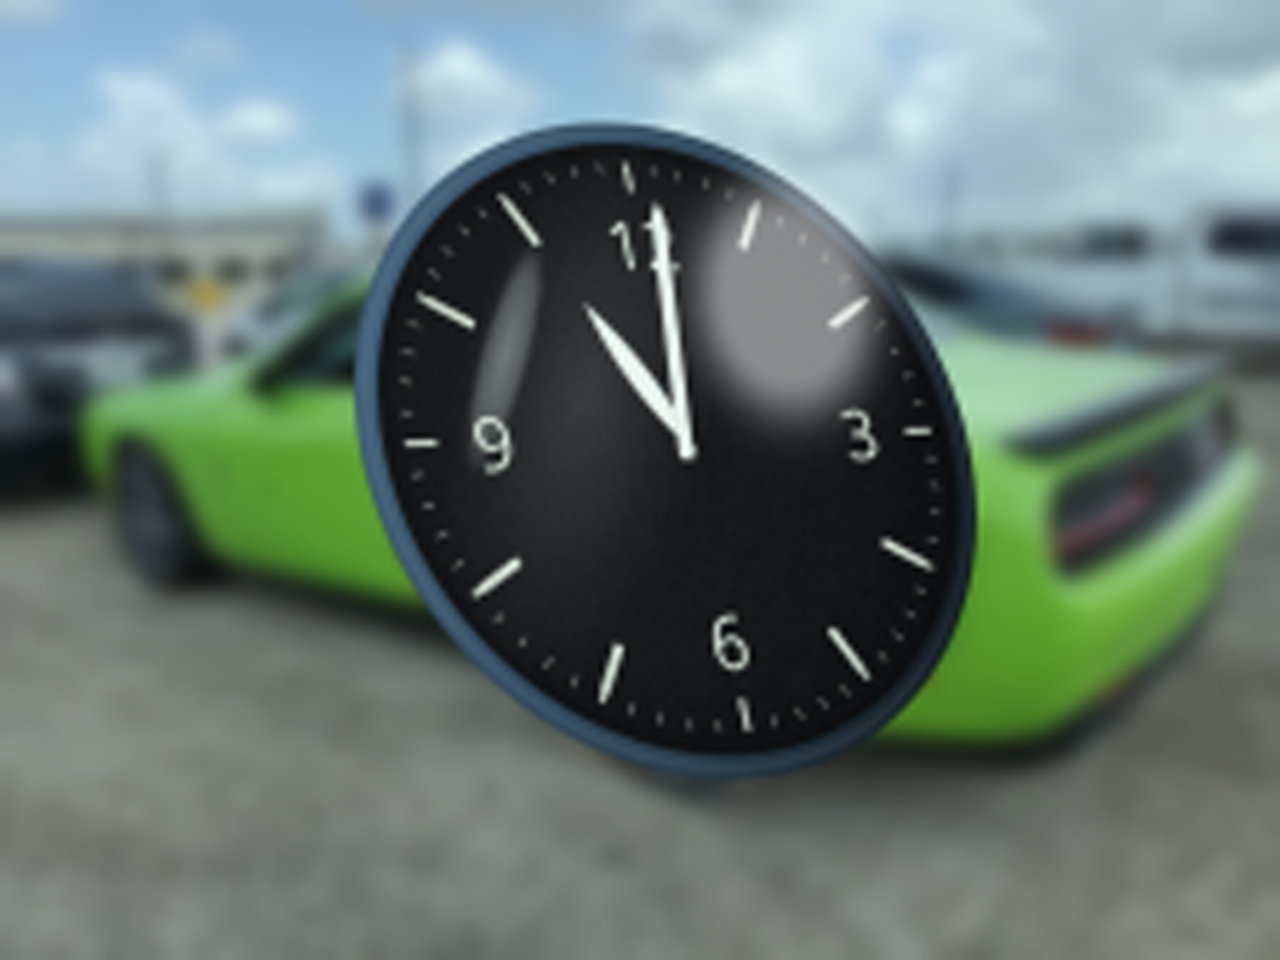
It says 11:01
